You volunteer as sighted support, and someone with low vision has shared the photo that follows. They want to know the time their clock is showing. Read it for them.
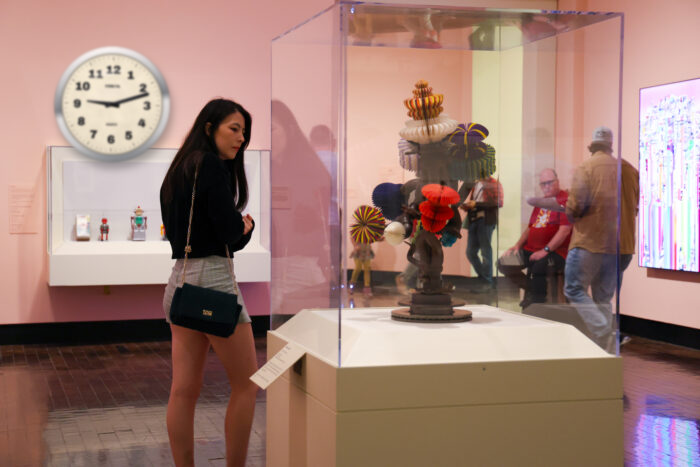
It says 9:12
